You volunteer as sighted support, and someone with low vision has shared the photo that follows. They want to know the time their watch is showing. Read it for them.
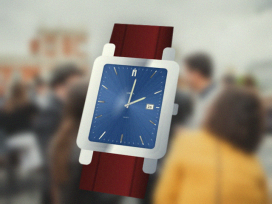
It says 2:01
